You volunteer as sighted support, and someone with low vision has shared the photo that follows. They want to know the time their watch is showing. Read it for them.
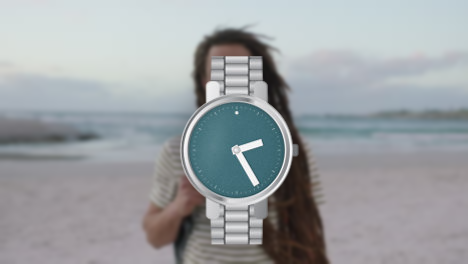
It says 2:25
